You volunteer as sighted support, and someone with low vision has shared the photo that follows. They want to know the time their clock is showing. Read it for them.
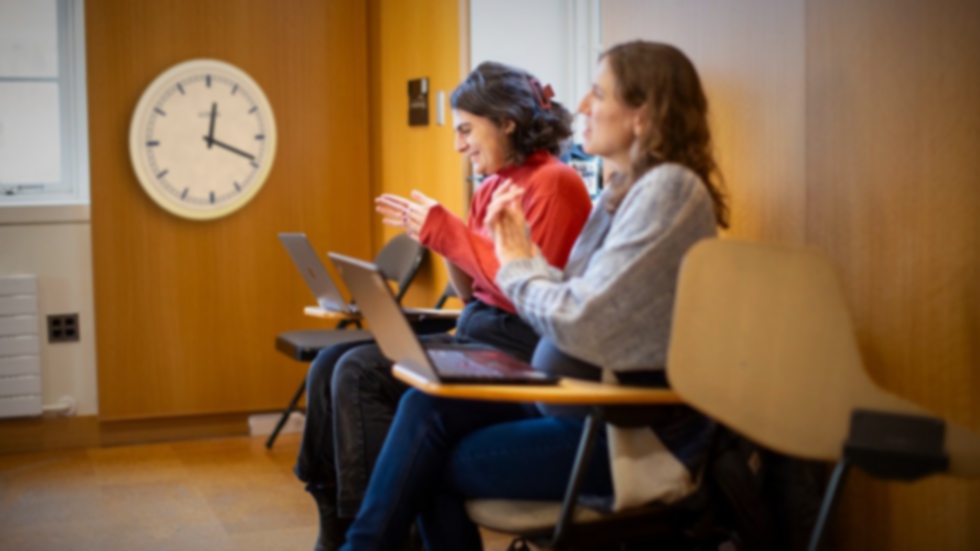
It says 12:19
